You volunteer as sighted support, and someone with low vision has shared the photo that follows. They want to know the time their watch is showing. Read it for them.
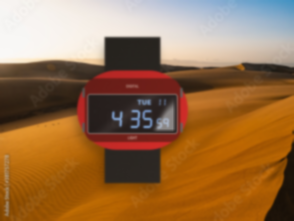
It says 4:35
